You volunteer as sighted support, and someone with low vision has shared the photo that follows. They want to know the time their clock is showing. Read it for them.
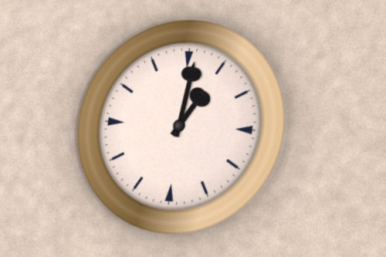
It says 1:01
